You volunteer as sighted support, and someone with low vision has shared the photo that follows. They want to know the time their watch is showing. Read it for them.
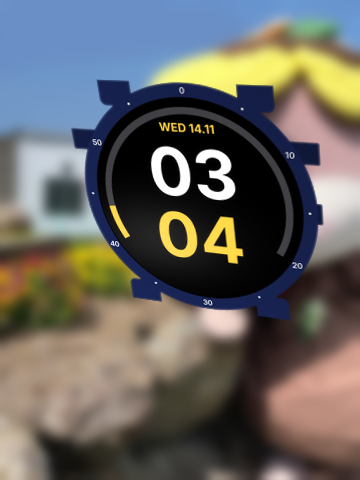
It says 3:04
